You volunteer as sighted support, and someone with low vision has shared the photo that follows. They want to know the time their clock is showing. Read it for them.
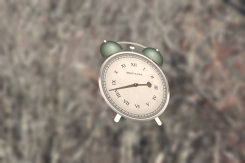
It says 2:42
